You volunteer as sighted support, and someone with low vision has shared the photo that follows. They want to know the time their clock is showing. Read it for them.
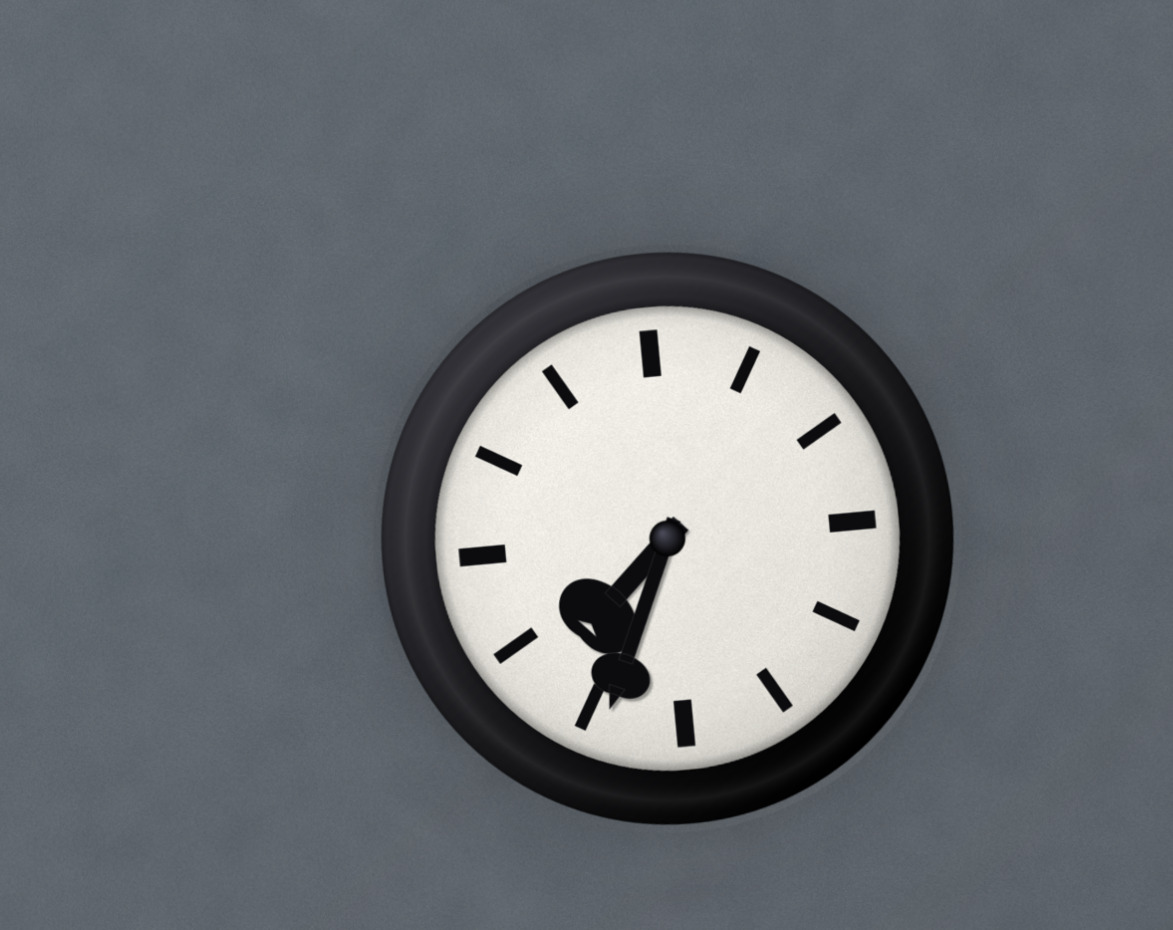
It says 7:34
